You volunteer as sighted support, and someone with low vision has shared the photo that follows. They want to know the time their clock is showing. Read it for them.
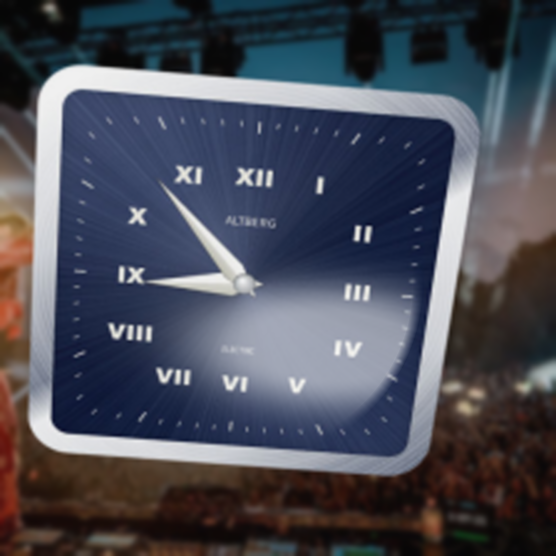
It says 8:53
